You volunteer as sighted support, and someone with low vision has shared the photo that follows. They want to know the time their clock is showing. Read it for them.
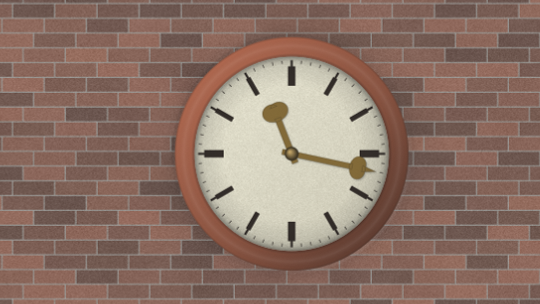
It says 11:17
